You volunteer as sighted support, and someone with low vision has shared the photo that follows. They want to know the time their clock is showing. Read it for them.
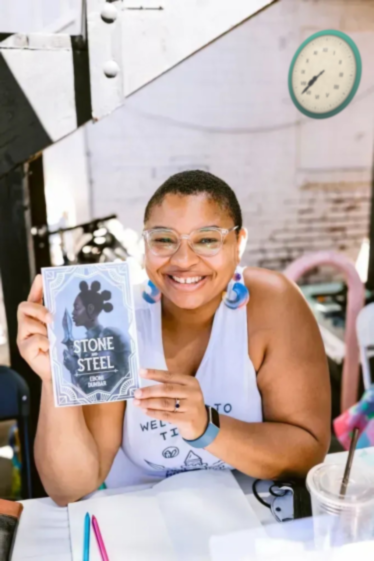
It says 7:37
